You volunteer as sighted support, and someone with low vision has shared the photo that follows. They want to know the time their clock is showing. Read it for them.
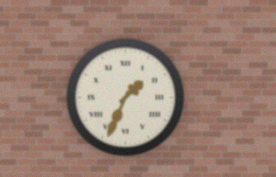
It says 1:34
